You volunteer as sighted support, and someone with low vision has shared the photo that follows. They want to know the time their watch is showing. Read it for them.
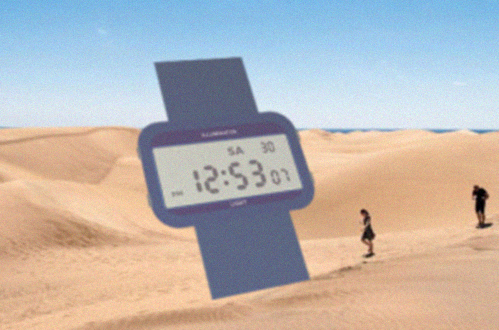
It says 12:53:07
